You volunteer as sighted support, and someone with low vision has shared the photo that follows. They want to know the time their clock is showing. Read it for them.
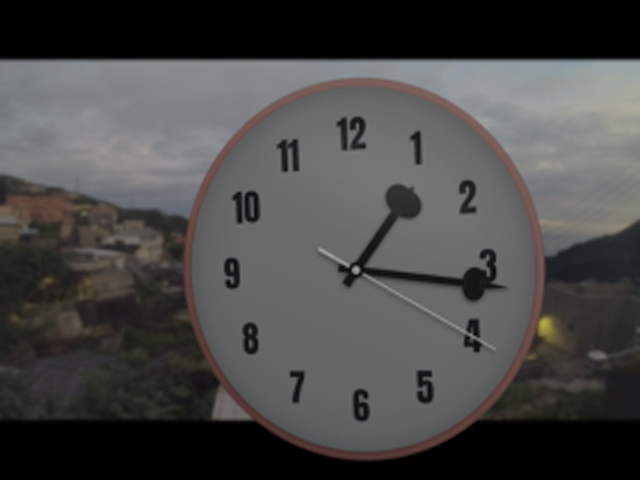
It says 1:16:20
